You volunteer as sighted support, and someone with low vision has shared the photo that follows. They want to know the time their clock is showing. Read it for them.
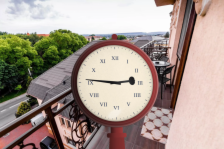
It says 2:46
